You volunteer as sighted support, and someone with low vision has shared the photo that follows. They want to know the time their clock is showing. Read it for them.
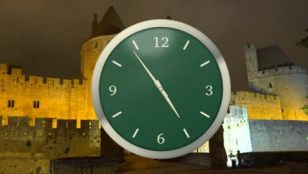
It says 4:54
